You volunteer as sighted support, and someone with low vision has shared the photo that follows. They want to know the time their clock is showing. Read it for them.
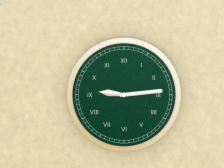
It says 9:14
